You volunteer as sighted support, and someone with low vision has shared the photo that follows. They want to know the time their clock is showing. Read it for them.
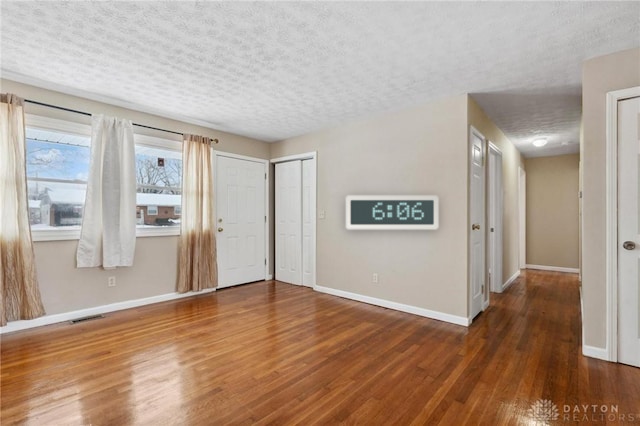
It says 6:06
